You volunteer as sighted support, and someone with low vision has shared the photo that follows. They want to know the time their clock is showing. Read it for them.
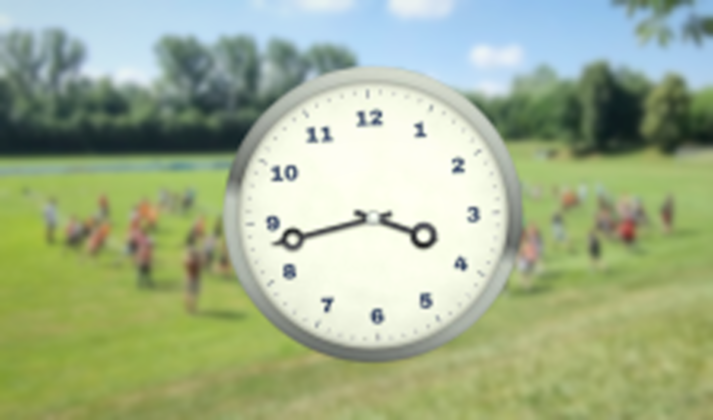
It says 3:43
